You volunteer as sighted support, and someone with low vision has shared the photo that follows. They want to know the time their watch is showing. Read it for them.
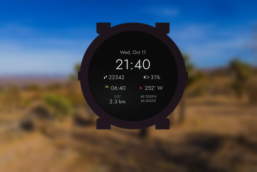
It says 21:40
